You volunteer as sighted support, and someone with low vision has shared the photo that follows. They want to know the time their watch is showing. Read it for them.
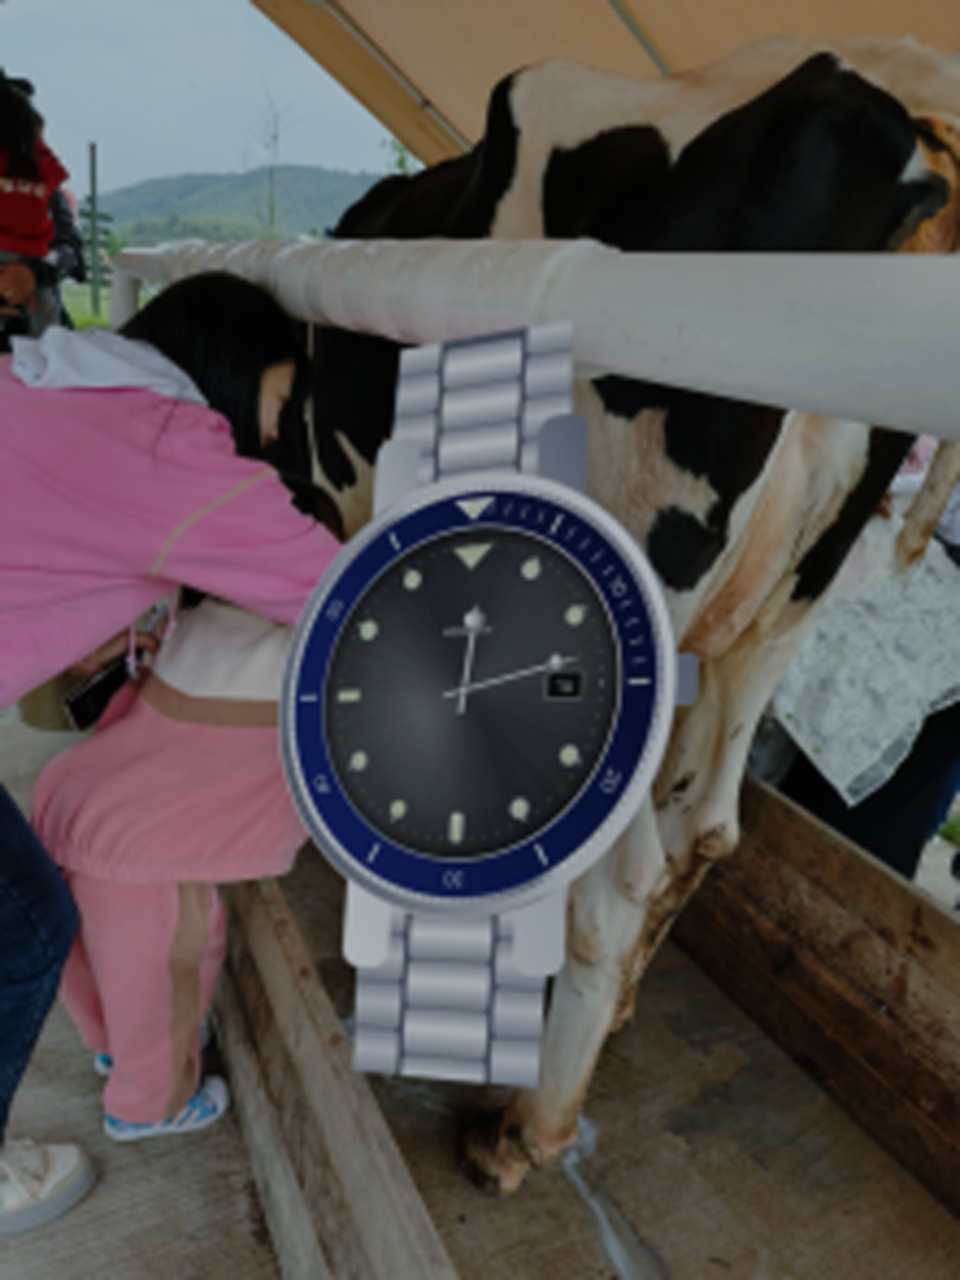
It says 12:13
